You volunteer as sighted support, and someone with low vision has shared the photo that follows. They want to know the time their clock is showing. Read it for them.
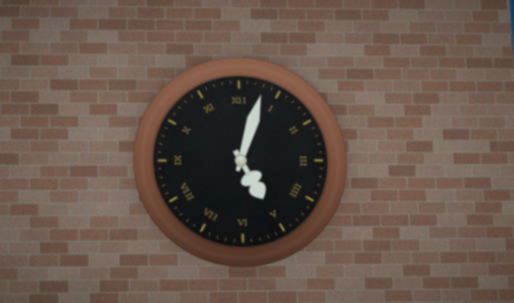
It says 5:03
